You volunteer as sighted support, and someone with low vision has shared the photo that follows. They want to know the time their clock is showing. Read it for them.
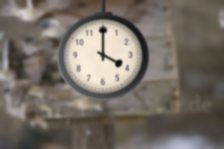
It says 4:00
